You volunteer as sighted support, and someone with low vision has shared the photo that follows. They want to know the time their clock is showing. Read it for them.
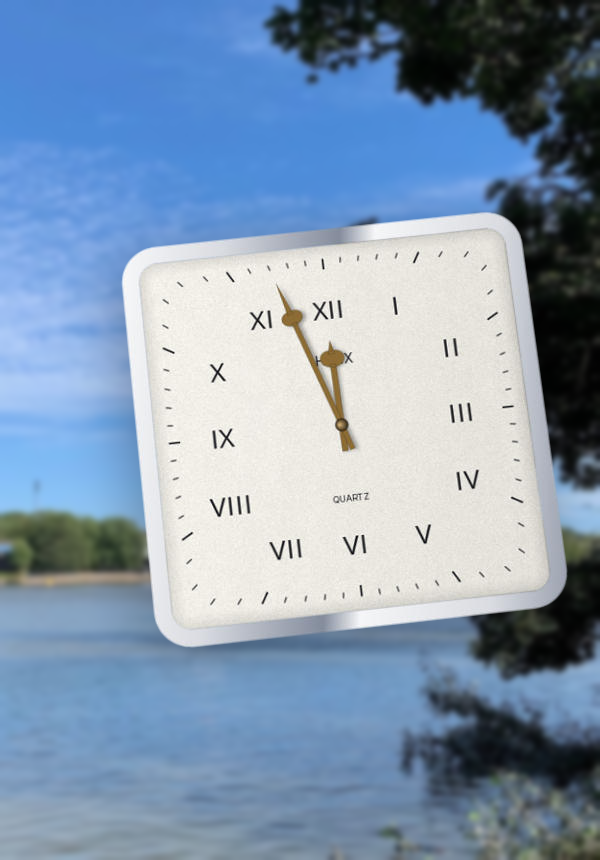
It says 11:57
